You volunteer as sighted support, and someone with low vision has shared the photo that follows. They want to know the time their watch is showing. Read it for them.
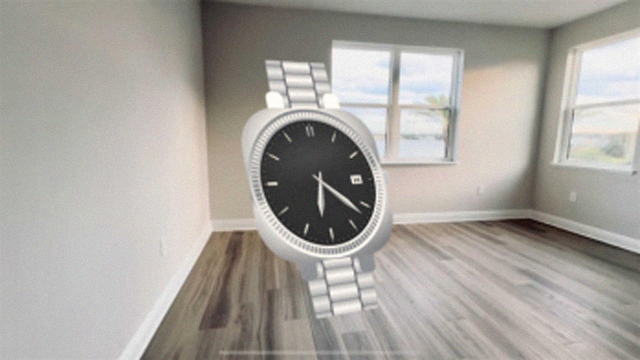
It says 6:22
